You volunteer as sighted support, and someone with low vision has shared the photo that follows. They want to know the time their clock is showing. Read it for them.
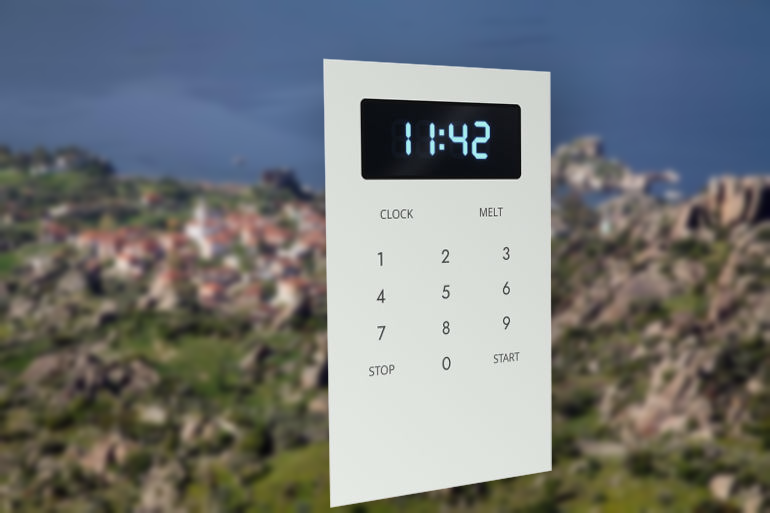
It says 11:42
